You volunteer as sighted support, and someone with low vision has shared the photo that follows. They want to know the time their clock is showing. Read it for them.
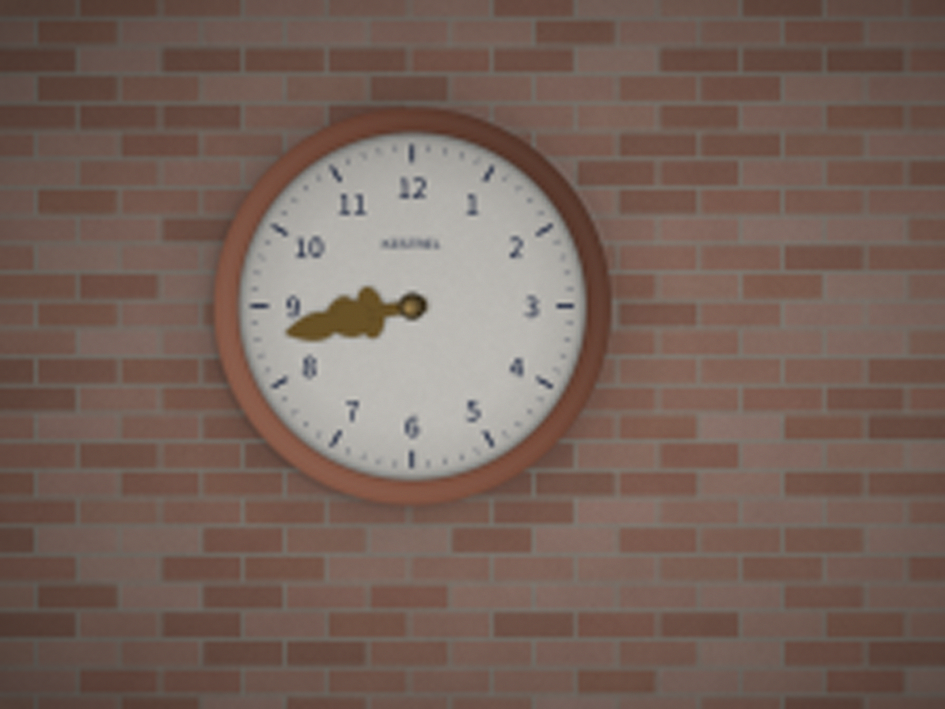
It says 8:43
